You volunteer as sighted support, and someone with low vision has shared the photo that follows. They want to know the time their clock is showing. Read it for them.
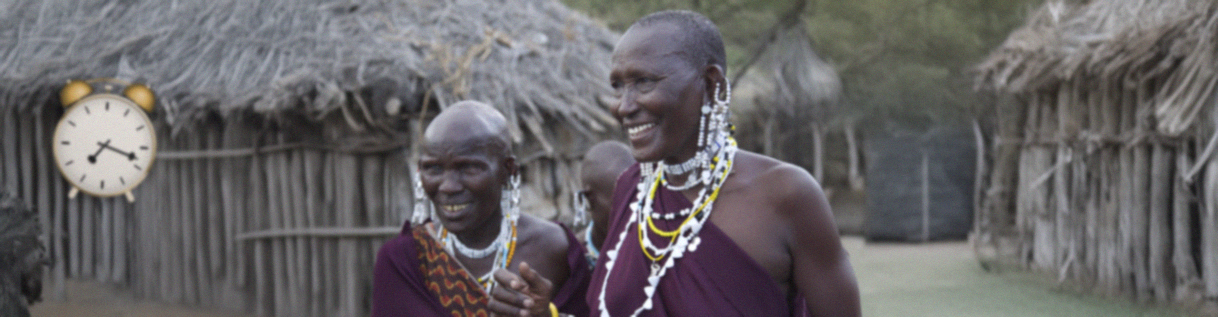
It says 7:18
